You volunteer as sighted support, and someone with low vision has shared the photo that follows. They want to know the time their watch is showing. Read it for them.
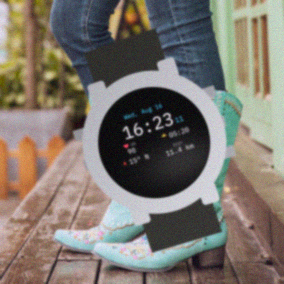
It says 16:23
